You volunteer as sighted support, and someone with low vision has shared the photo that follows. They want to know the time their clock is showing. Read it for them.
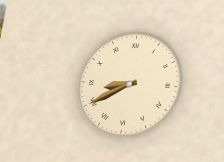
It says 8:40
